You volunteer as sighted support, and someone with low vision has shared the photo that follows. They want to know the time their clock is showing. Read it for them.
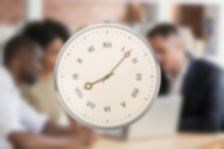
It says 8:07
